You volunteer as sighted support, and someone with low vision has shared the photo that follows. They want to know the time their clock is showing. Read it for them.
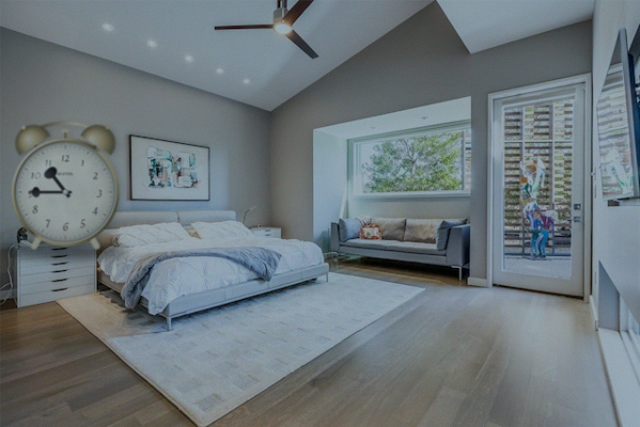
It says 10:45
